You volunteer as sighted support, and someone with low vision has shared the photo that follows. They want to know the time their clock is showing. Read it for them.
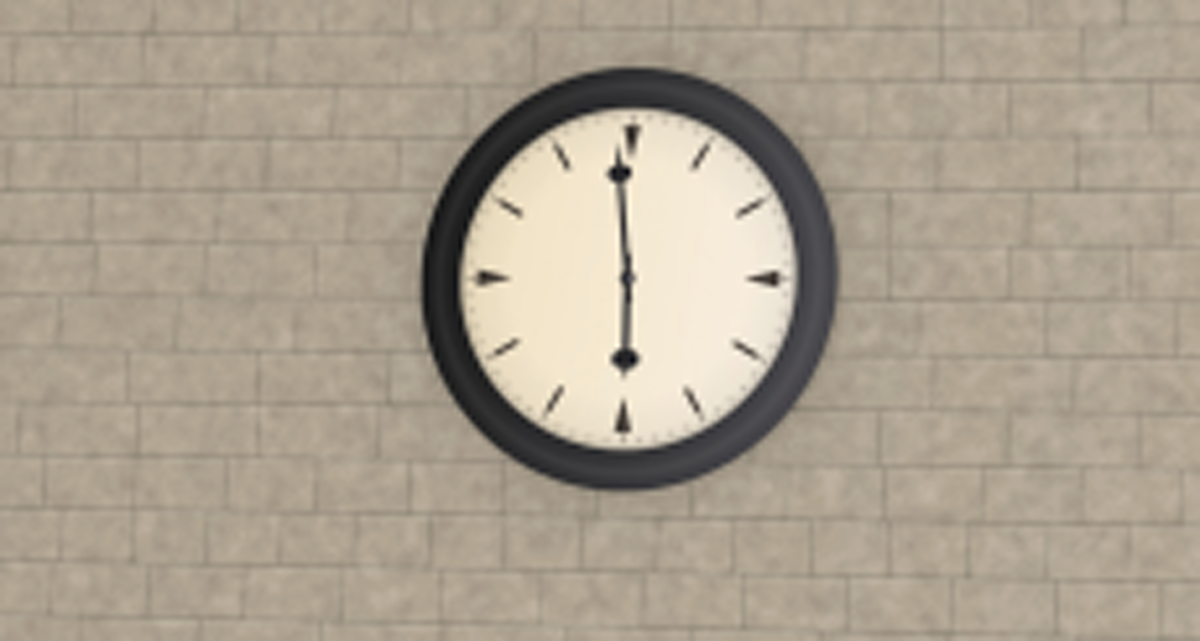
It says 5:59
